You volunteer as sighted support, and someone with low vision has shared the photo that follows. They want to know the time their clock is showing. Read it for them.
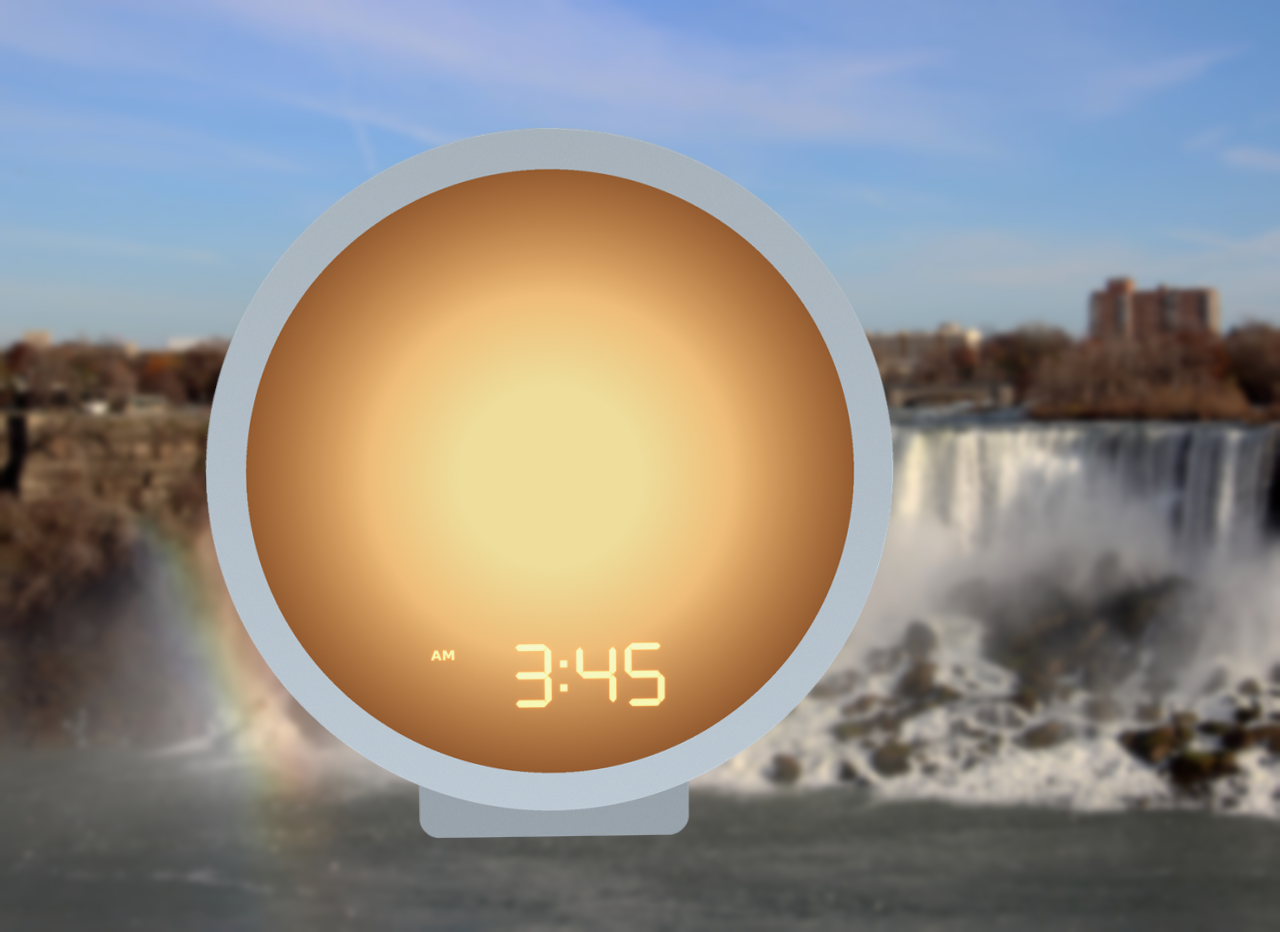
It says 3:45
